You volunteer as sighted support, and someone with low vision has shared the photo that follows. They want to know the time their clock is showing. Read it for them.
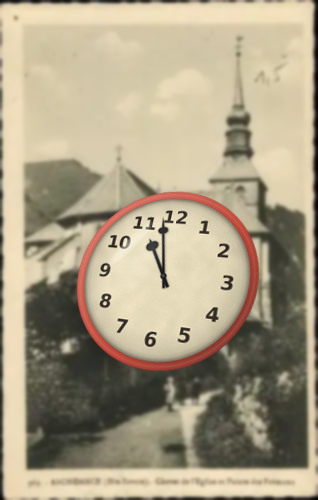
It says 10:58
